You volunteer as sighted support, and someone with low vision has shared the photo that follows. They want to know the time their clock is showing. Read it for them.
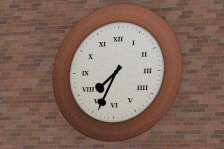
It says 7:34
